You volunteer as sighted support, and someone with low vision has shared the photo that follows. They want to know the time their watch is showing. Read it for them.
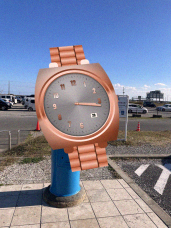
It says 3:17
